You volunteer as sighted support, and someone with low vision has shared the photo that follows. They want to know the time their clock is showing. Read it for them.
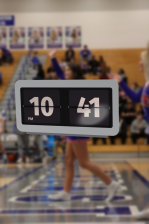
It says 10:41
